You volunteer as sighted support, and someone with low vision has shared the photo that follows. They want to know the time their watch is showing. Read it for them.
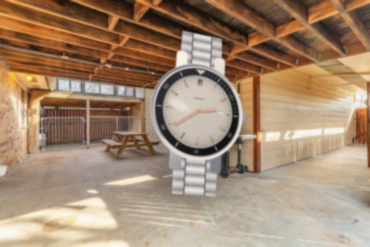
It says 2:39
